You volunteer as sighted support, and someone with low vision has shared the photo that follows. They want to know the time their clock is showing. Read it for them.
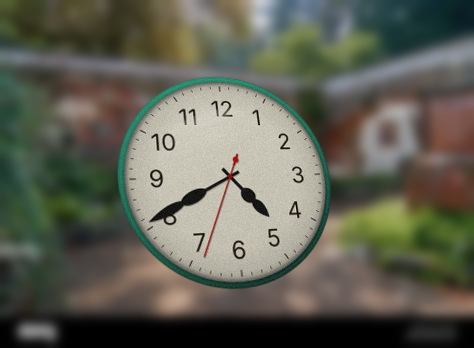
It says 4:40:34
